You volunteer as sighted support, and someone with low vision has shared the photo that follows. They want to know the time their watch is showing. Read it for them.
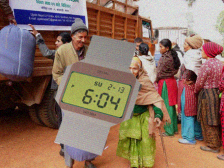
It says 6:04
